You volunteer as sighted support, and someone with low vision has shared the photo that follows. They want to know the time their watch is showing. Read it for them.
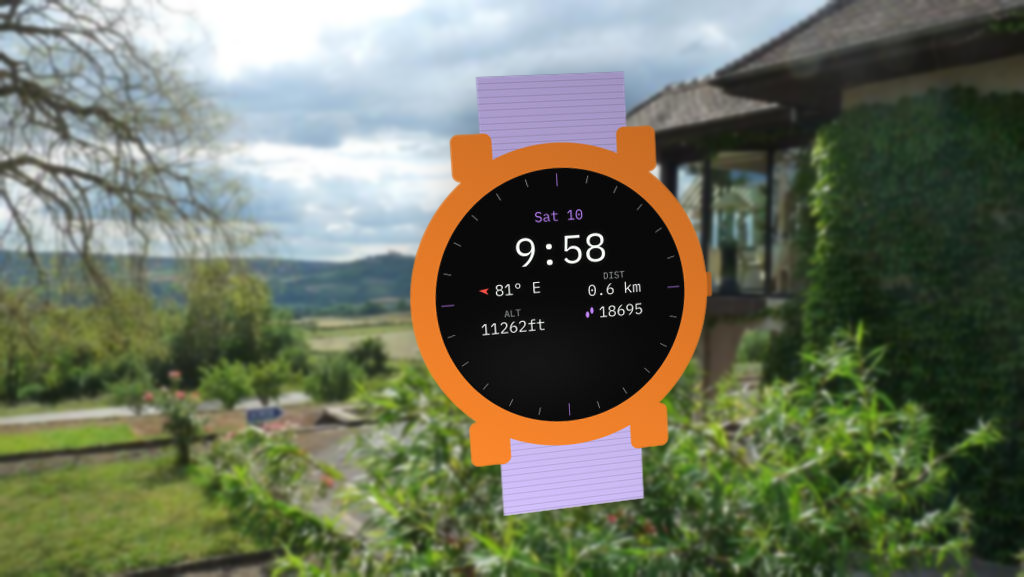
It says 9:58
